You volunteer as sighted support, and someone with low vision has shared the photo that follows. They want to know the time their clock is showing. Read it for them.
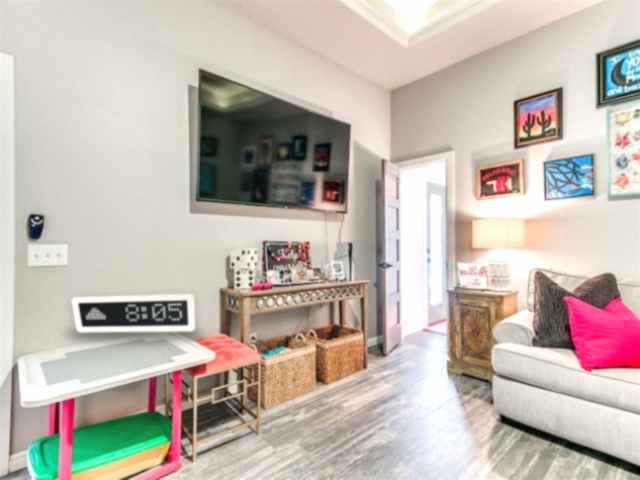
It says 8:05
